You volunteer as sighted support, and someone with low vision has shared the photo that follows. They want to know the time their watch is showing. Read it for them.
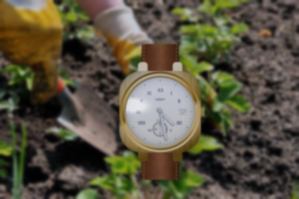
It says 4:28
